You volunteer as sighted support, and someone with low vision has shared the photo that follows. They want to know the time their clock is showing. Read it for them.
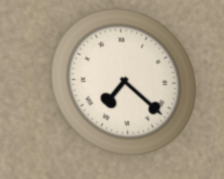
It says 7:22
